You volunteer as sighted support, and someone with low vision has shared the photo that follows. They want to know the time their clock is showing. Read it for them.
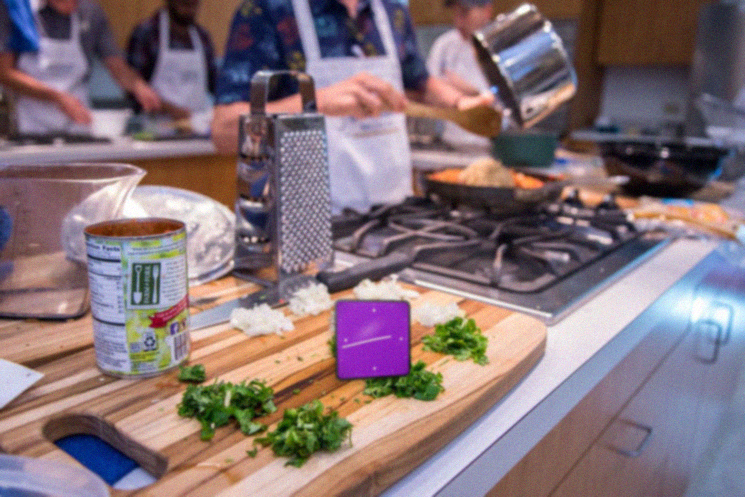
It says 2:43
